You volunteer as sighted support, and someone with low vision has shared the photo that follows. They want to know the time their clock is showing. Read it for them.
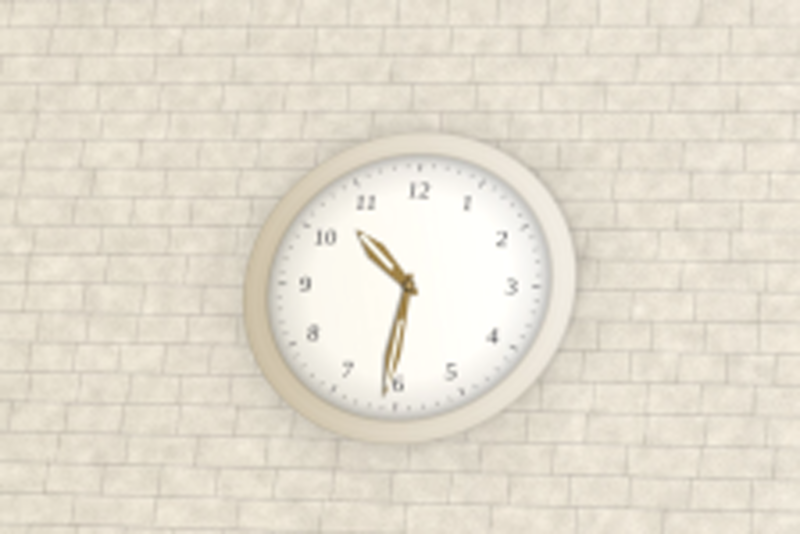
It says 10:31
